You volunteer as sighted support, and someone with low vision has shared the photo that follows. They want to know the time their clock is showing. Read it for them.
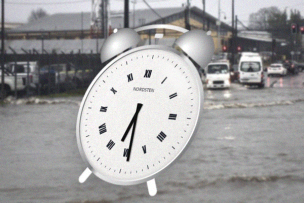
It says 6:29
